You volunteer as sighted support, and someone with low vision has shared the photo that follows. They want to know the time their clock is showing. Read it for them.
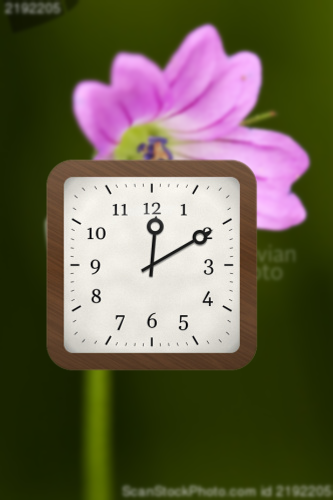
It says 12:10
